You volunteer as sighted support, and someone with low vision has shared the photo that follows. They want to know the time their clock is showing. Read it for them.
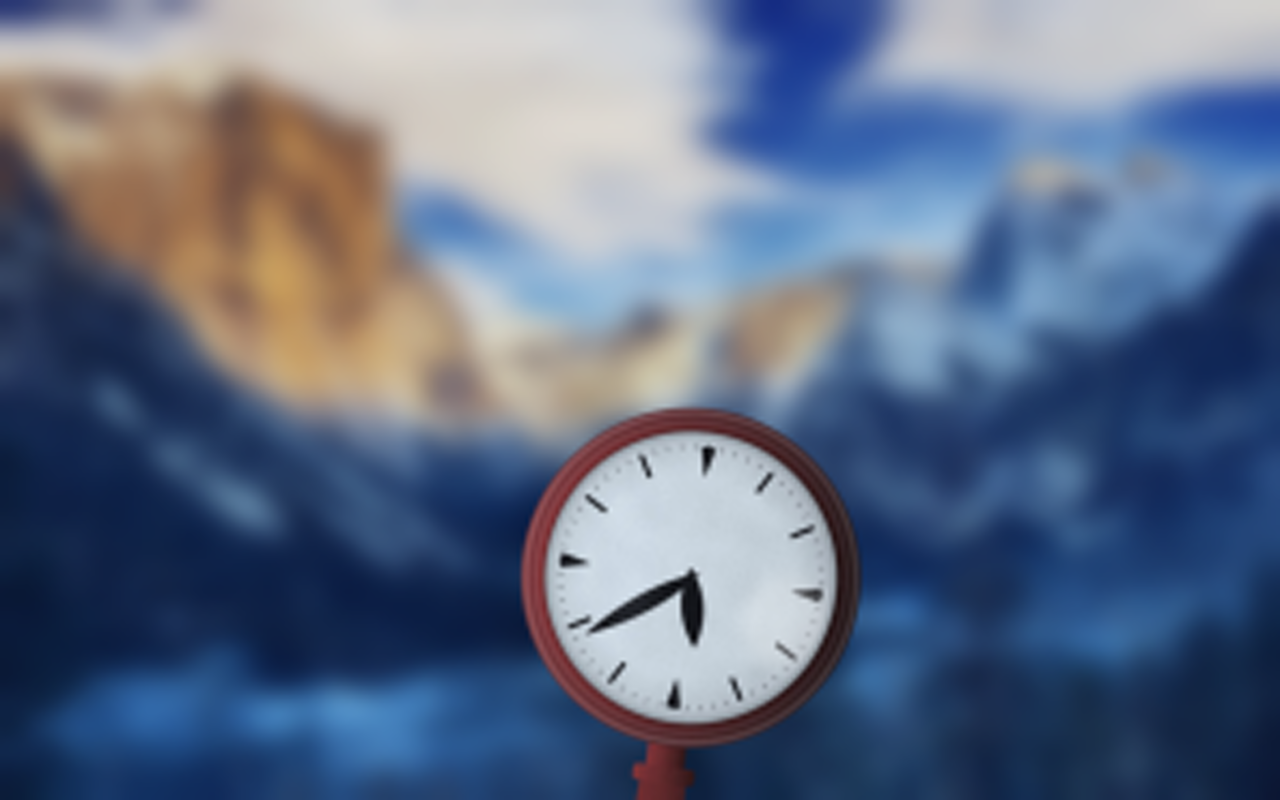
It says 5:39
